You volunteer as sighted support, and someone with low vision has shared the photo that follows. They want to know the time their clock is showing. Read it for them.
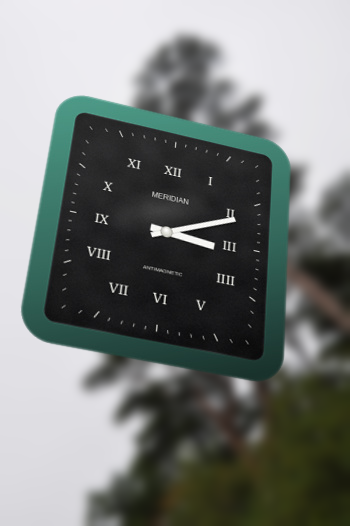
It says 3:11
